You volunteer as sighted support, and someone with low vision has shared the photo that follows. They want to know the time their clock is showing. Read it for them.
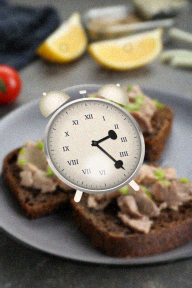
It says 2:24
